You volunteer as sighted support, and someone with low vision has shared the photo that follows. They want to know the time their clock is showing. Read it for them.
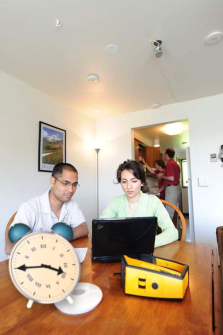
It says 3:45
